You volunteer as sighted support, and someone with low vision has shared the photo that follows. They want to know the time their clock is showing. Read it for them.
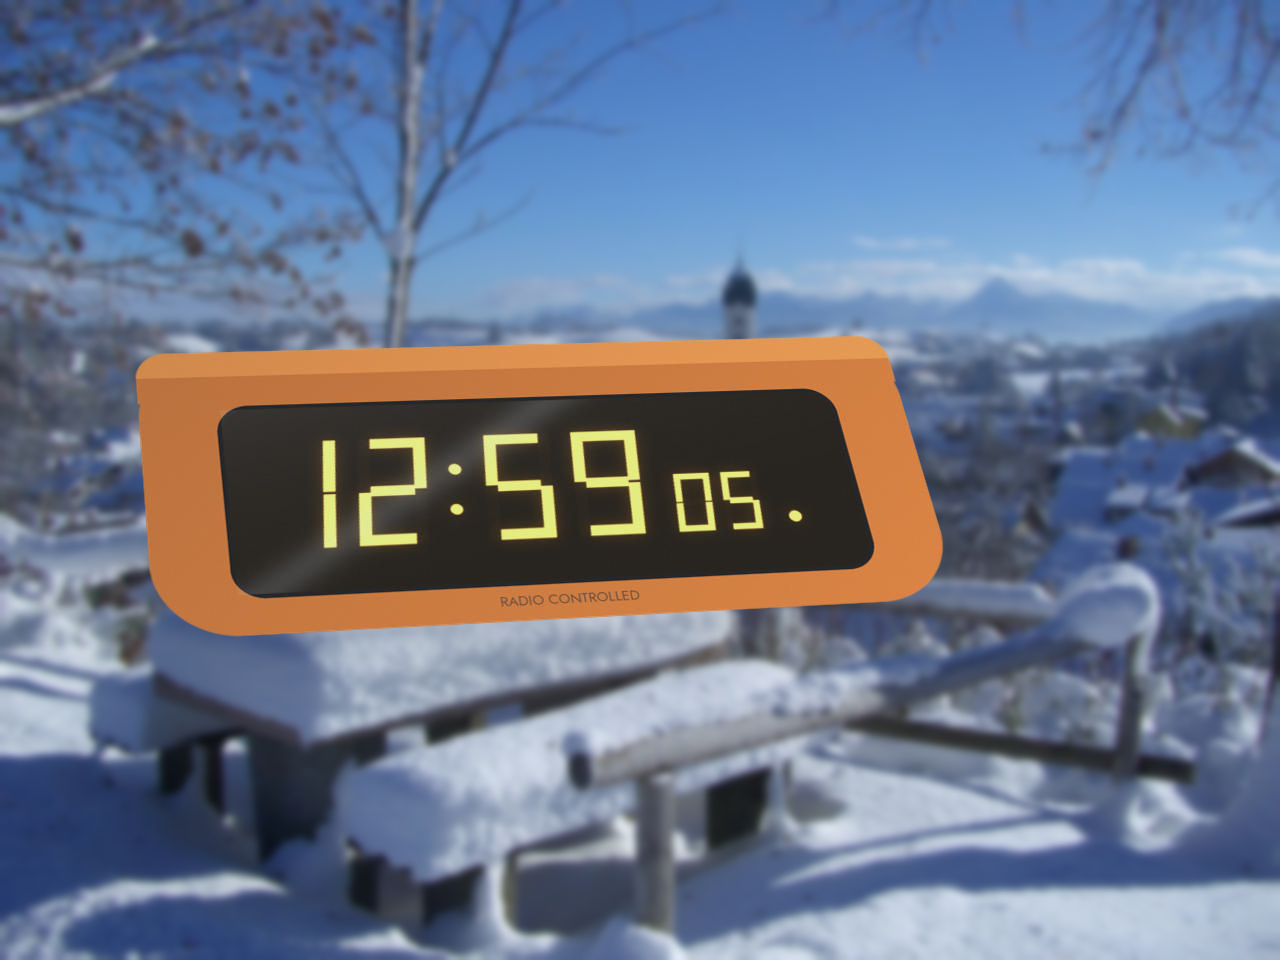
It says 12:59:05
